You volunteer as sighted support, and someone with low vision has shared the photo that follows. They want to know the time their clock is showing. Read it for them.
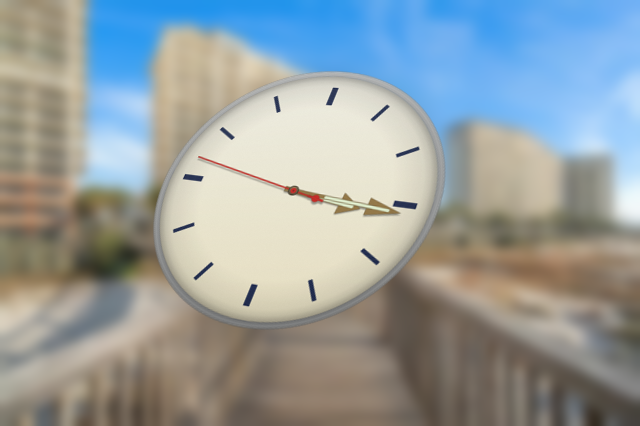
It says 3:15:47
